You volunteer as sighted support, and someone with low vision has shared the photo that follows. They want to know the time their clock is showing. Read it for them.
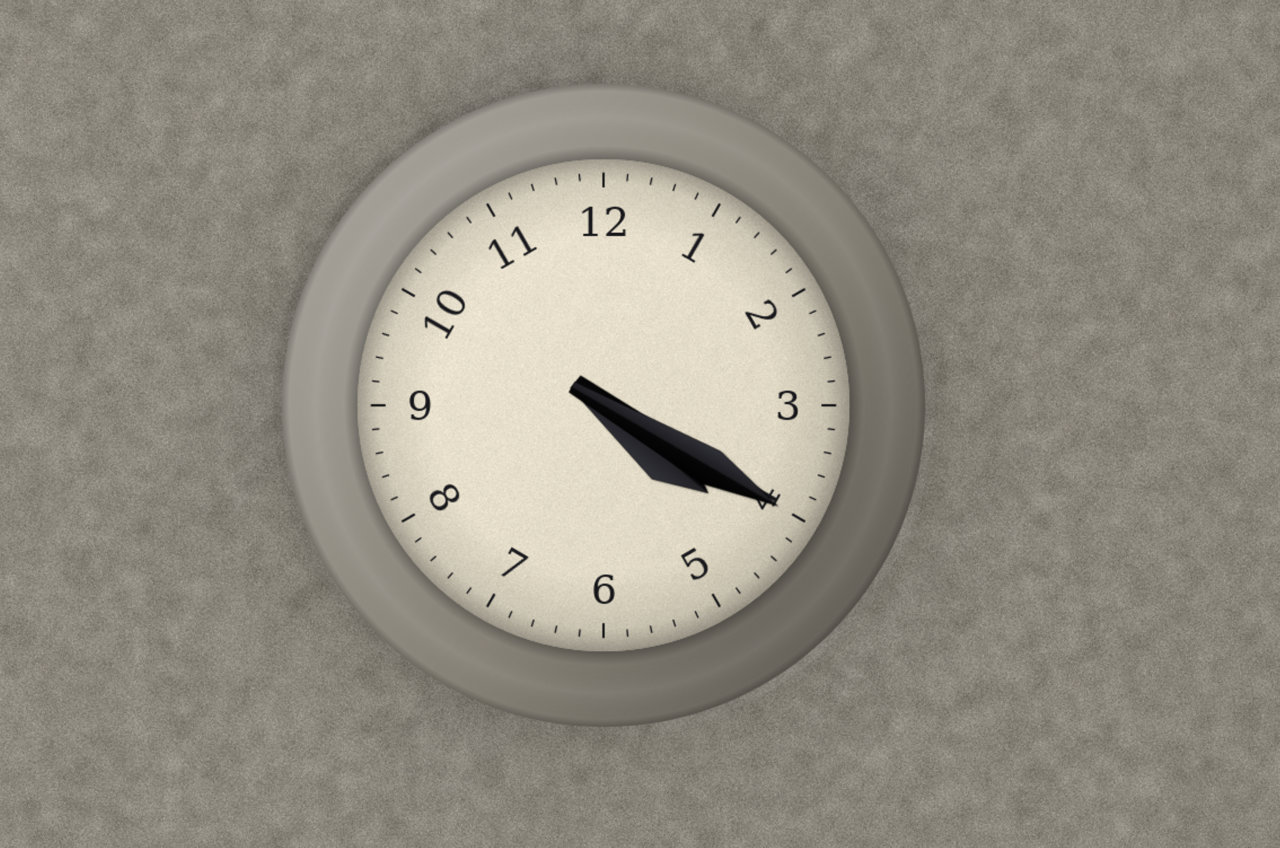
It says 4:20
